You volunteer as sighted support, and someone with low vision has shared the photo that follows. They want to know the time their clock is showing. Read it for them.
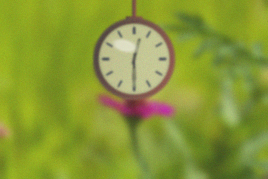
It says 12:30
